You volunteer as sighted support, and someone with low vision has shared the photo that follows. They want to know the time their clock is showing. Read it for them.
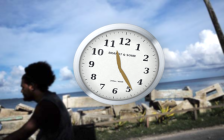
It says 11:24
